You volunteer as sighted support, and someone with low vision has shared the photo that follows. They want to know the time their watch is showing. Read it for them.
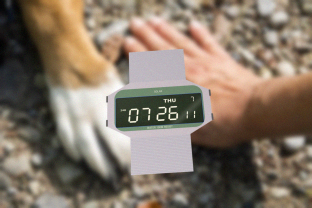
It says 7:26:11
